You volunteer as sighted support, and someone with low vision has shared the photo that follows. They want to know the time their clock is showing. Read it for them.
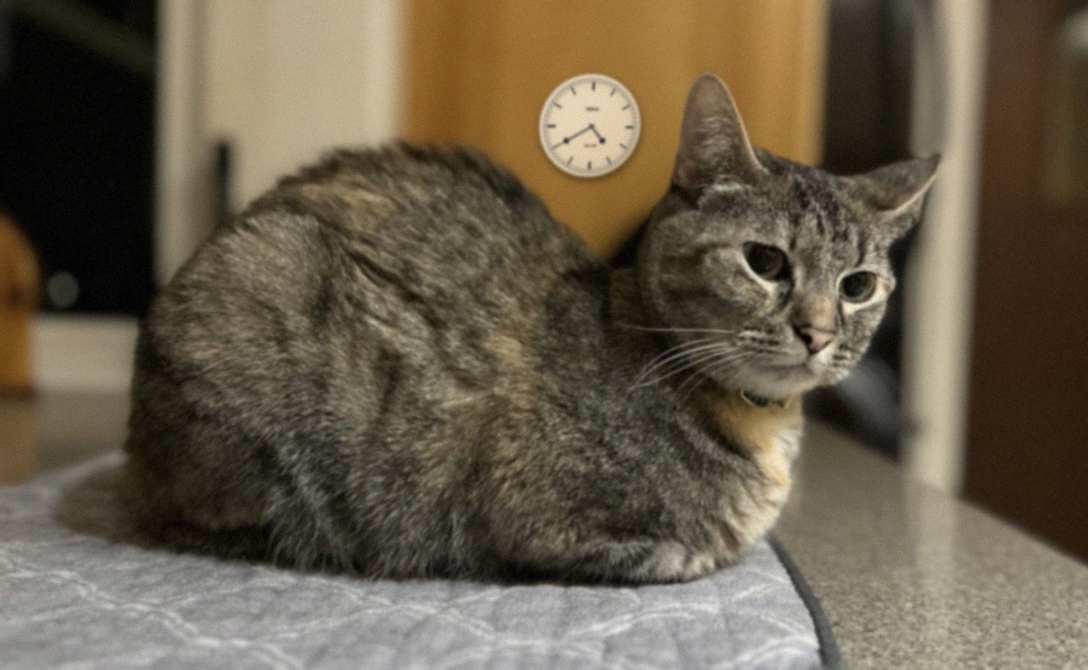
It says 4:40
